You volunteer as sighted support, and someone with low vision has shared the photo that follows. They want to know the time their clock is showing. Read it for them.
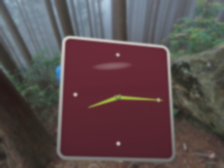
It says 8:15
